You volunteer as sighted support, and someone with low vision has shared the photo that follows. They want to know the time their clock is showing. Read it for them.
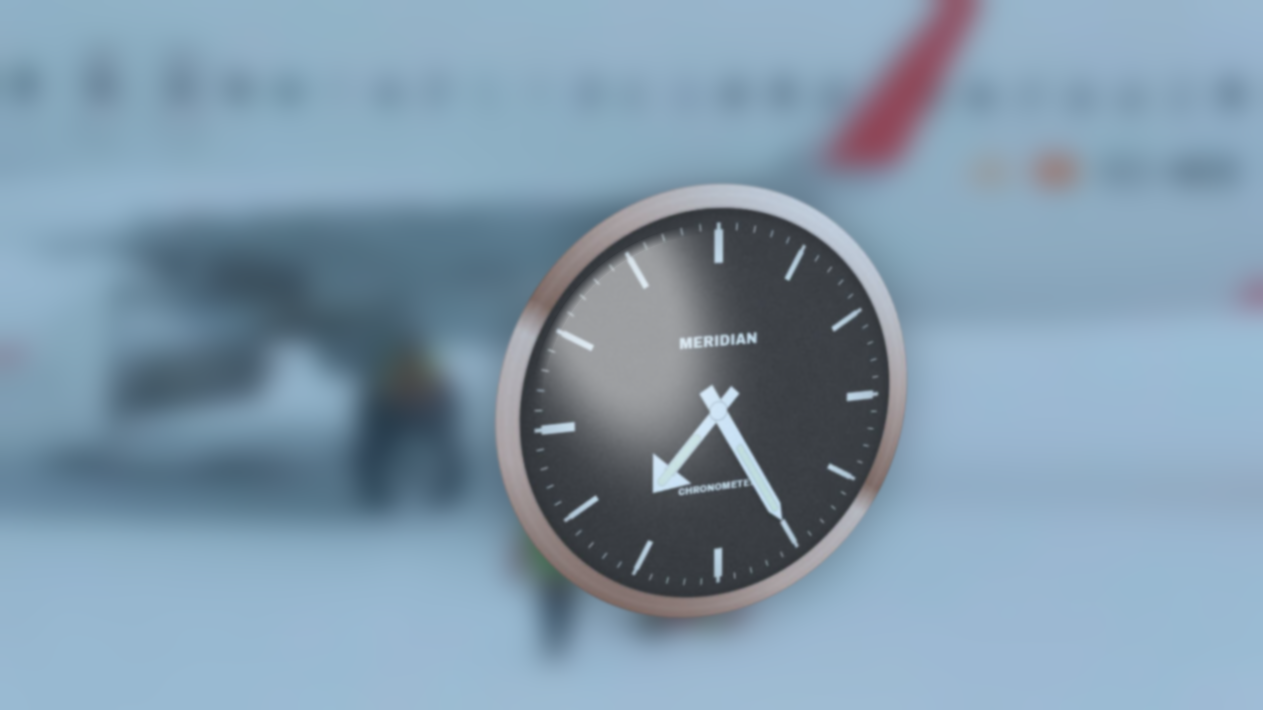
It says 7:25
